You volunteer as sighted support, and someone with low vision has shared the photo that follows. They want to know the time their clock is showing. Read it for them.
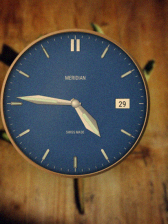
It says 4:46
